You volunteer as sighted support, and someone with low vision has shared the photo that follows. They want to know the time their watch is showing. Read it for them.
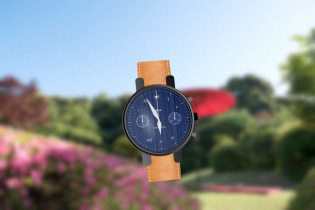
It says 5:56
